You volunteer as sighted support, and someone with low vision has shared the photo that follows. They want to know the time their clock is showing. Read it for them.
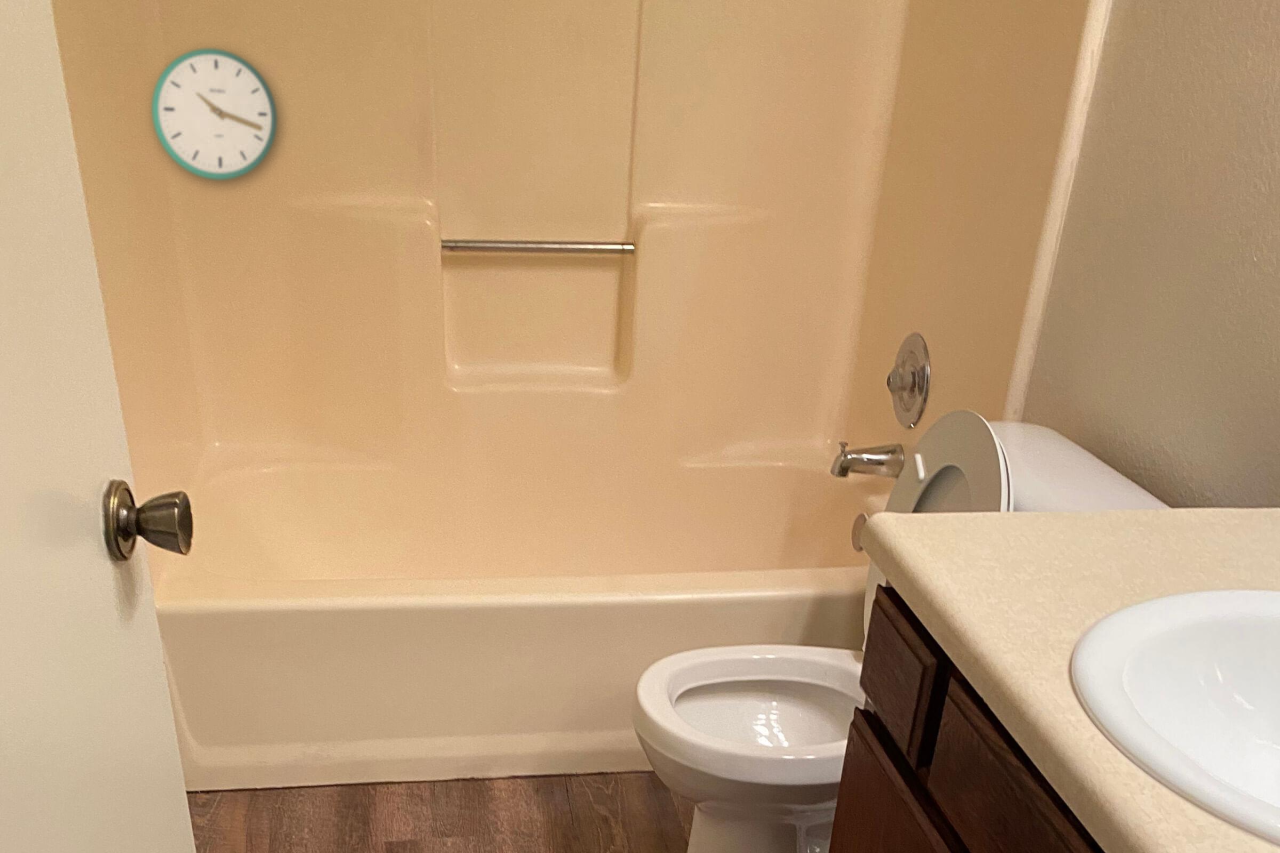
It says 10:18
